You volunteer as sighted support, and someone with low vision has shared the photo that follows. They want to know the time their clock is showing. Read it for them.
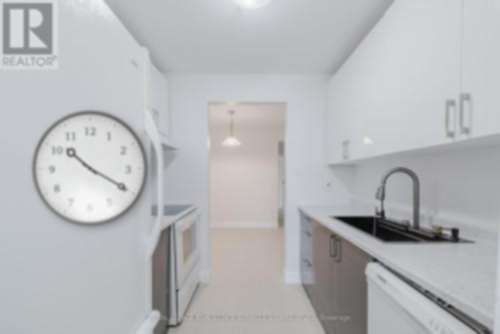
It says 10:20
